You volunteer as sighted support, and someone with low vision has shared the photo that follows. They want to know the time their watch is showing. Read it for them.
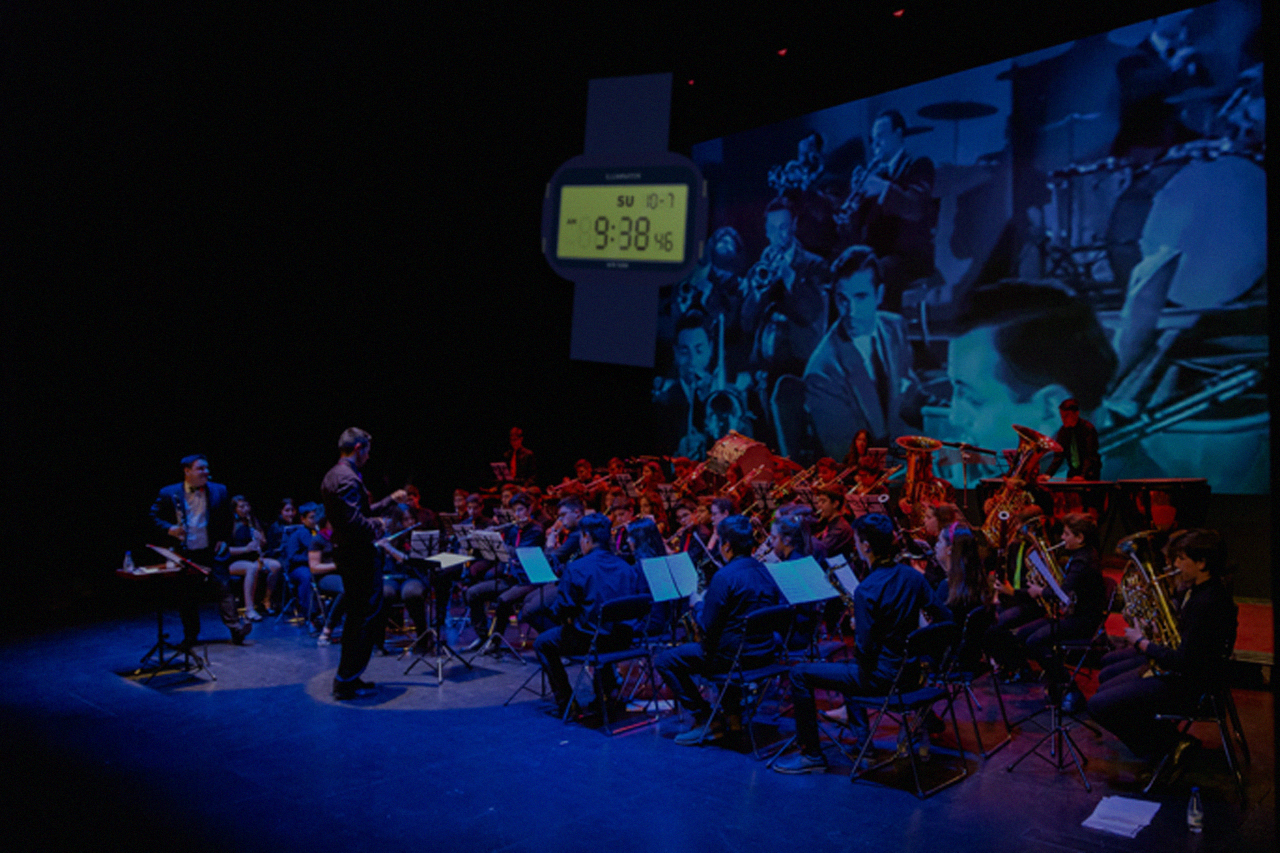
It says 9:38:46
